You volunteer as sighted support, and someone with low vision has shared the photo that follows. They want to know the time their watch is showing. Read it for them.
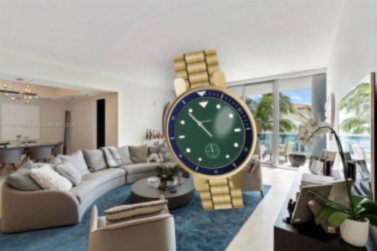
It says 10:54
